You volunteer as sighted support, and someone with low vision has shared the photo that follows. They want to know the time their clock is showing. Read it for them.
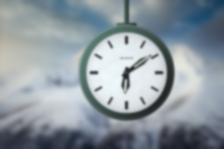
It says 6:09
